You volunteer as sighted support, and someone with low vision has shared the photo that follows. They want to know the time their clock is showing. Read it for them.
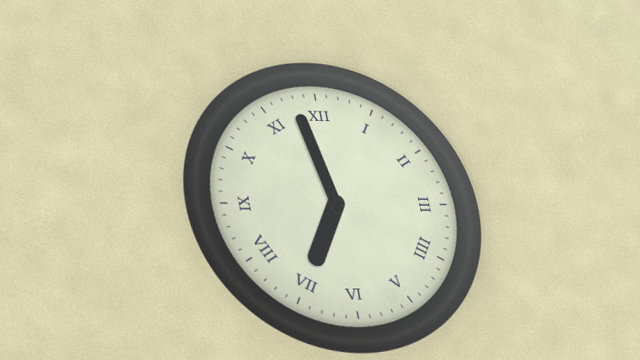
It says 6:58
